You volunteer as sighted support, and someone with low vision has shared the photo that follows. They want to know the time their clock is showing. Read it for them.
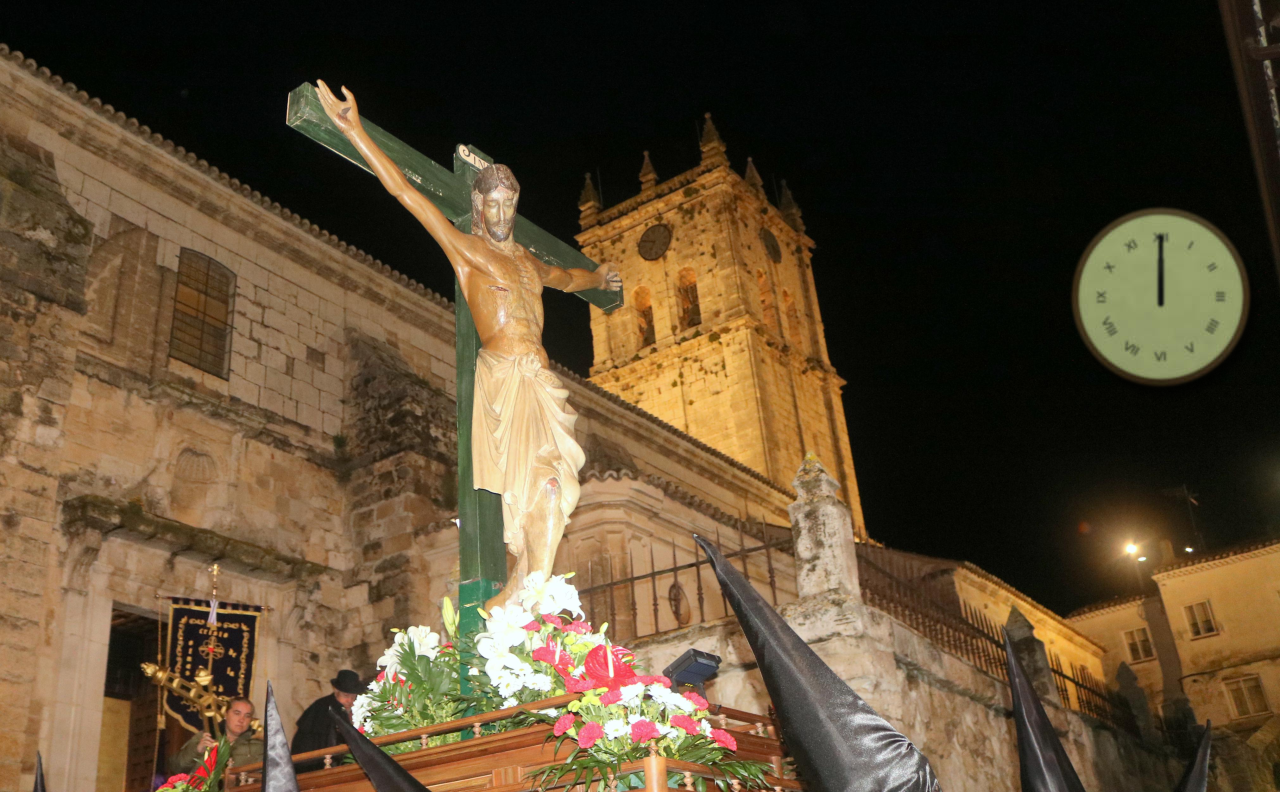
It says 12:00
